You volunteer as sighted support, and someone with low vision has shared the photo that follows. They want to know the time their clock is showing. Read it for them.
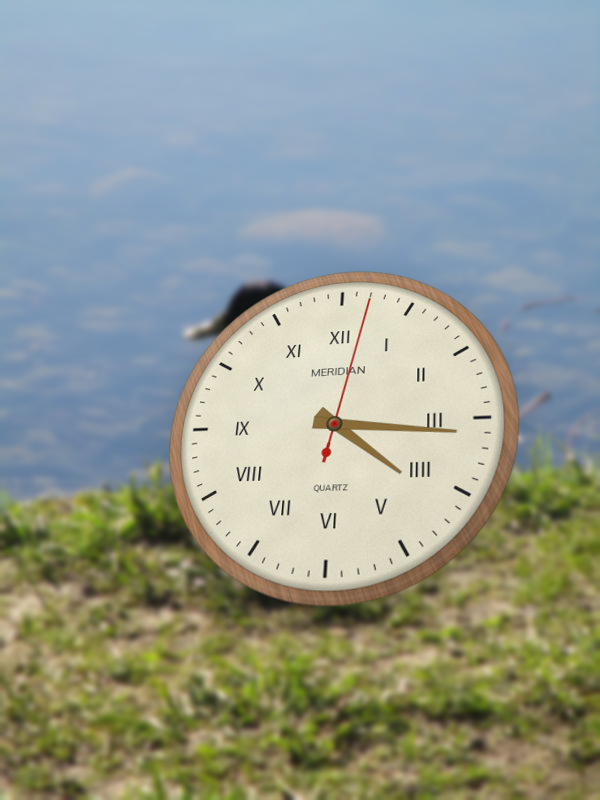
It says 4:16:02
